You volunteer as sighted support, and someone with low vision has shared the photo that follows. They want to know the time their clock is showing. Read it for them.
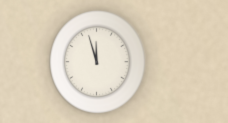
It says 11:57
